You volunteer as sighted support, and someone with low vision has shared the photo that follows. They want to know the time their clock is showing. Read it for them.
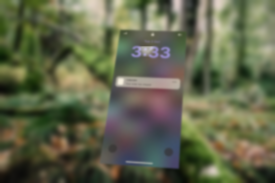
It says 3:33
